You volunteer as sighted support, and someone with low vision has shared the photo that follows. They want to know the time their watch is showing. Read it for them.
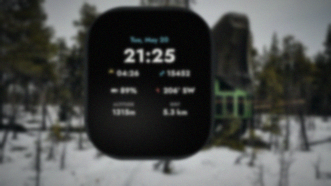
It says 21:25
